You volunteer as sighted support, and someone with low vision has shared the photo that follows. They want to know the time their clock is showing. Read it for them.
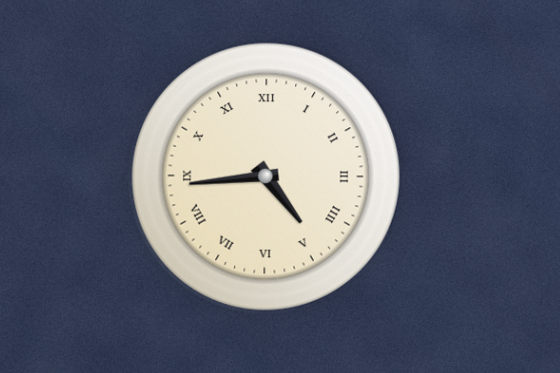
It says 4:44
